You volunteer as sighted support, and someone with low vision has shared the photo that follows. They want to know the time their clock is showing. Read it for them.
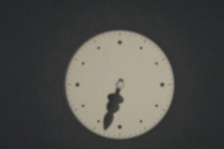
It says 6:33
